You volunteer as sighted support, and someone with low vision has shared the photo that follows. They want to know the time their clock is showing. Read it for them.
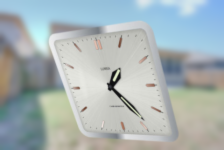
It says 1:24
